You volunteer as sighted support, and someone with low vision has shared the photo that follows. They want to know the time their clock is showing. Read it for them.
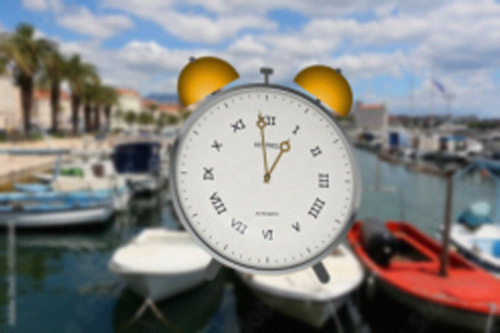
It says 12:59
